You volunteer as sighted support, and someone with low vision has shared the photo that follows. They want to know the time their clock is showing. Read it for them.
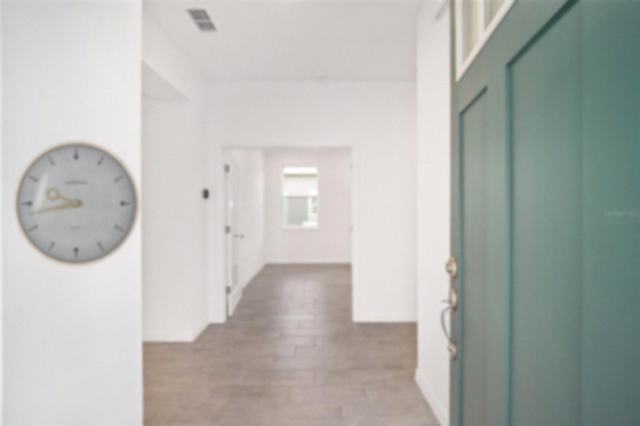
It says 9:43
